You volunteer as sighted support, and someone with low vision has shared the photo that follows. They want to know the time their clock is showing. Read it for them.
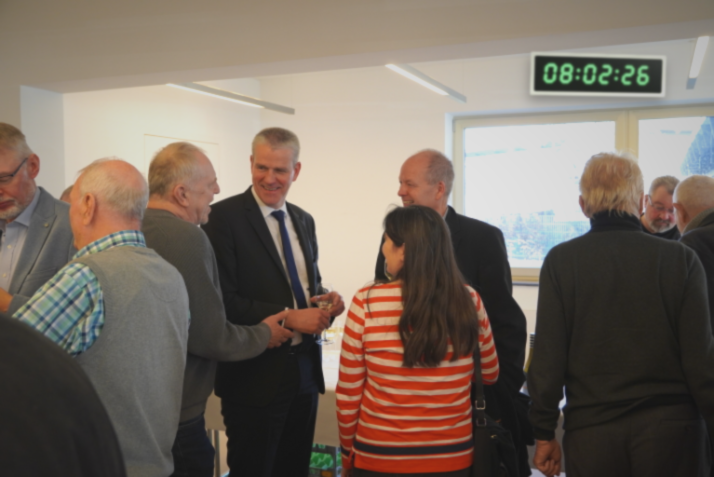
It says 8:02:26
